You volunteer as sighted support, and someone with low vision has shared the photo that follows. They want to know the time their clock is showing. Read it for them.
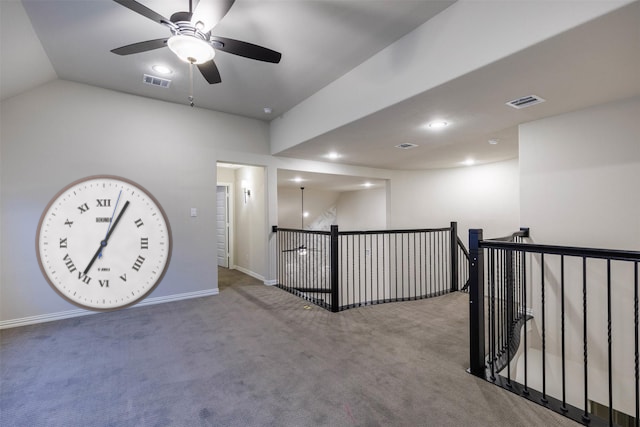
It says 7:05:03
